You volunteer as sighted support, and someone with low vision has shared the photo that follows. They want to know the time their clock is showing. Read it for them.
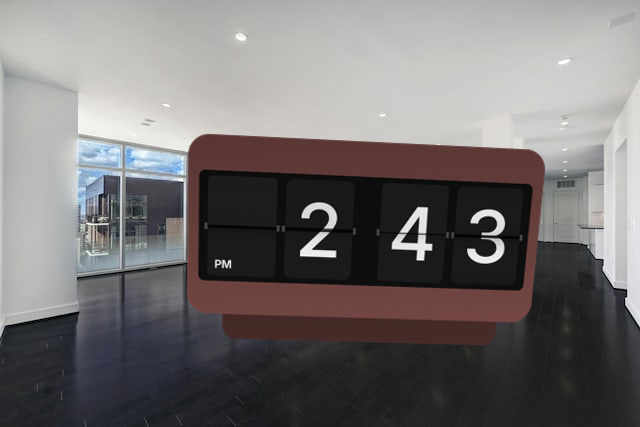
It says 2:43
